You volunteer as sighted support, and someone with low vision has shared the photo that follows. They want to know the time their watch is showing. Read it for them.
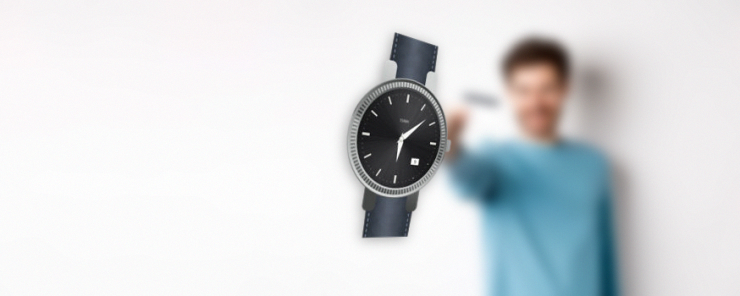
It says 6:08
